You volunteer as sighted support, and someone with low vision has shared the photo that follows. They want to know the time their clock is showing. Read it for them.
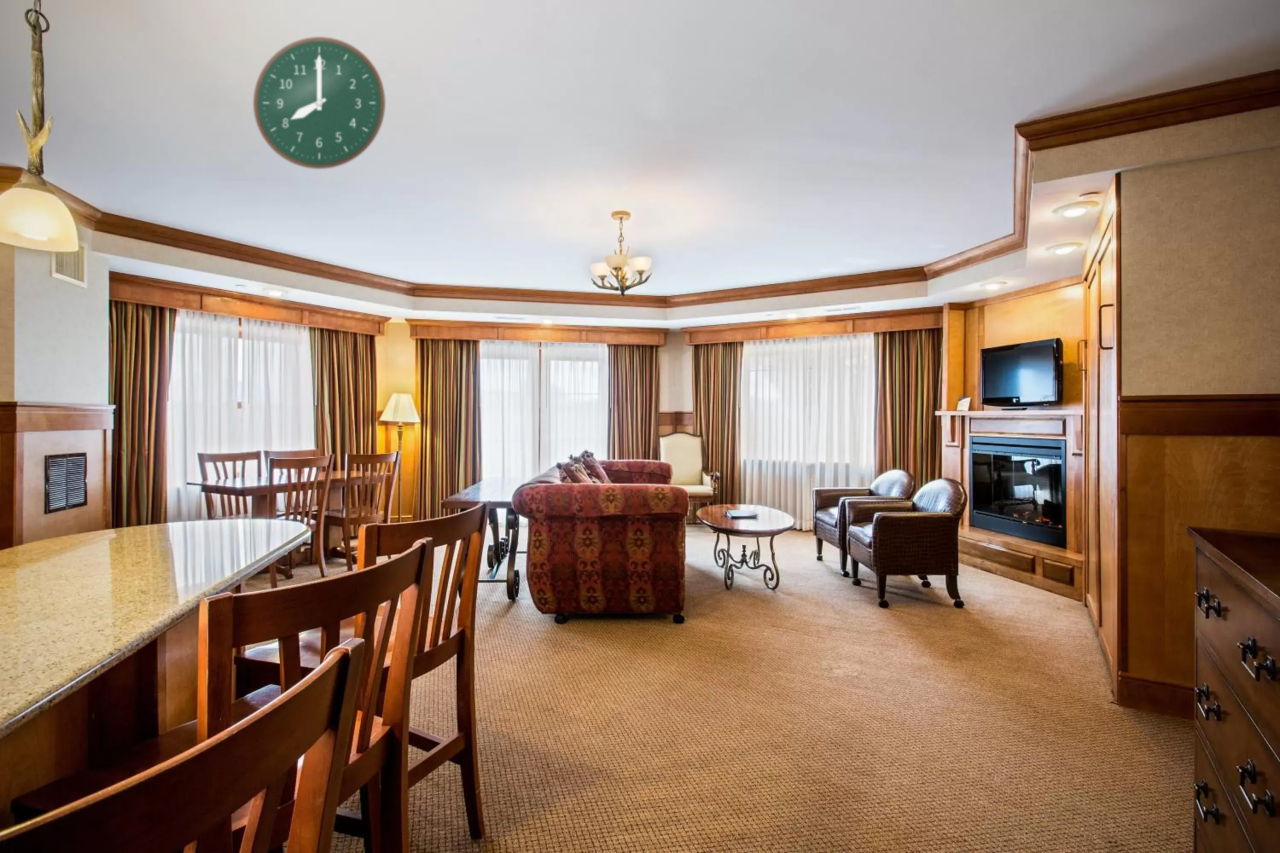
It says 8:00
